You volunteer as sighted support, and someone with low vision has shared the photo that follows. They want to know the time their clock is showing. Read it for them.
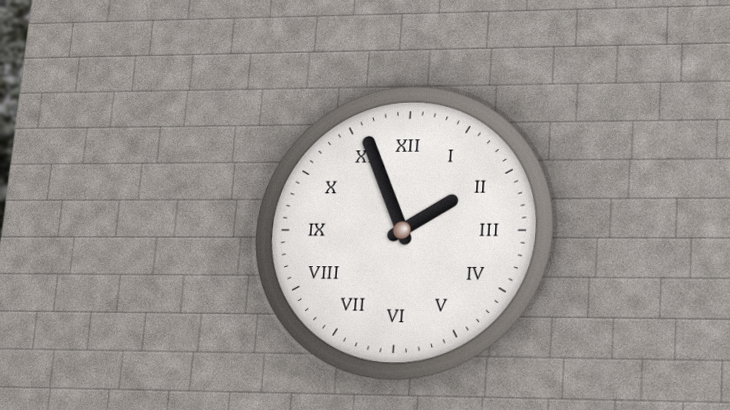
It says 1:56
